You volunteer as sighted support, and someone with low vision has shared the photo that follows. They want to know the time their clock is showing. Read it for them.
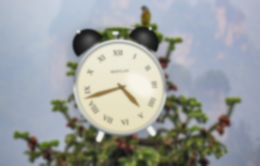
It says 4:43
